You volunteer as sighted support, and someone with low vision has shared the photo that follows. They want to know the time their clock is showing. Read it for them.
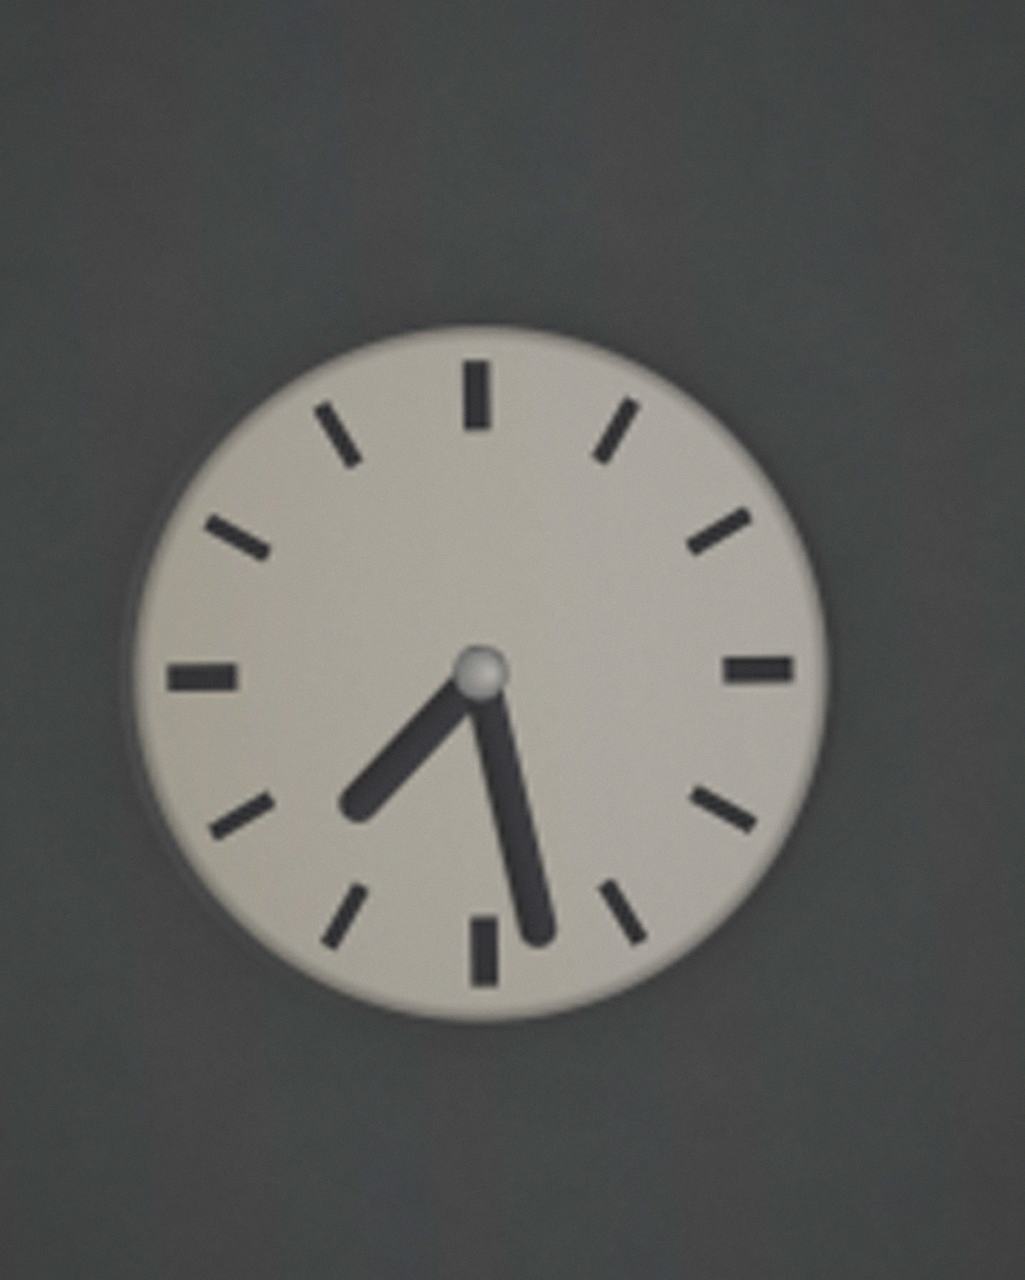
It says 7:28
